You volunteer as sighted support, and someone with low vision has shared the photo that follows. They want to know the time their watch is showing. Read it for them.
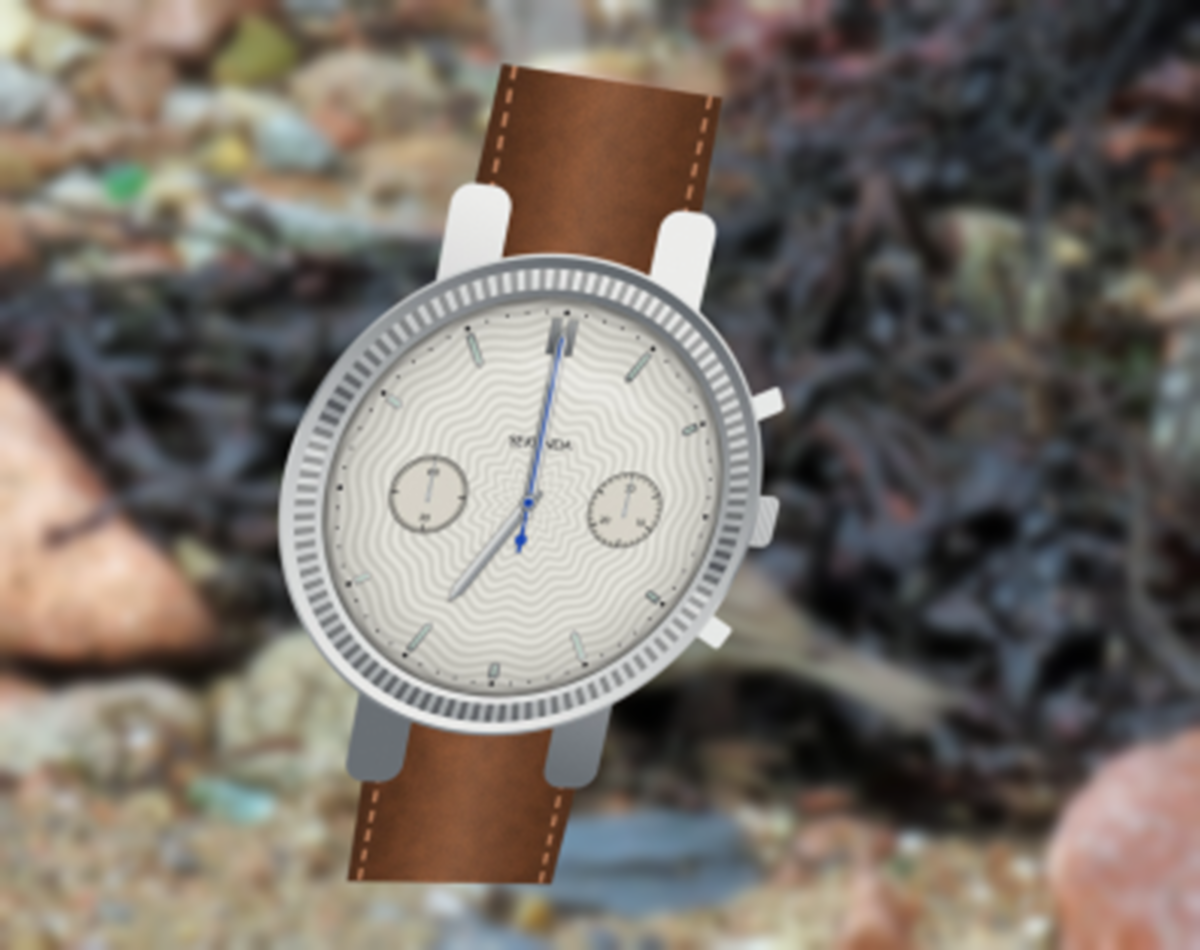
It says 7:00
